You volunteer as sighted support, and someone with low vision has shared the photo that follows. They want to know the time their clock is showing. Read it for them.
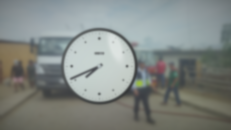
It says 7:41
